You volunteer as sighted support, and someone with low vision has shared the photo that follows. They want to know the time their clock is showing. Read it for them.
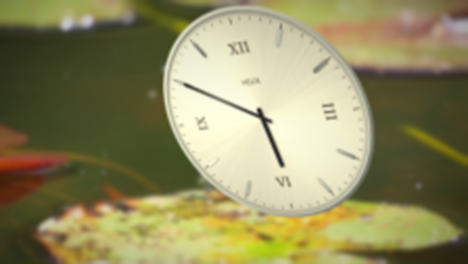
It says 5:50
